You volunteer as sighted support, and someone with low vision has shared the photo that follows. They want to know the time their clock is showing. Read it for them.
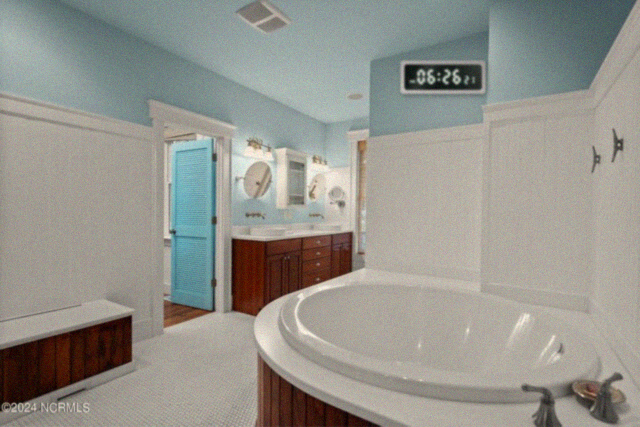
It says 6:26
